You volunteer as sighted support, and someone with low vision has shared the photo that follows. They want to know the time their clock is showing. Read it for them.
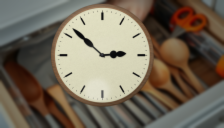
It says 2:52
